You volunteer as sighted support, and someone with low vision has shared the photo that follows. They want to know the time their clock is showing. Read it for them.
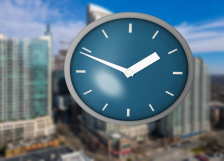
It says 1:49
